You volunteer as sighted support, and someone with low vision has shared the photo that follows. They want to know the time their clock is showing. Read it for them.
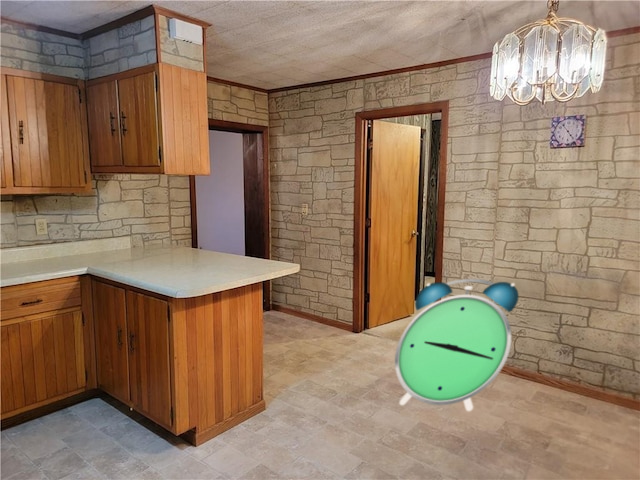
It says 9:17
